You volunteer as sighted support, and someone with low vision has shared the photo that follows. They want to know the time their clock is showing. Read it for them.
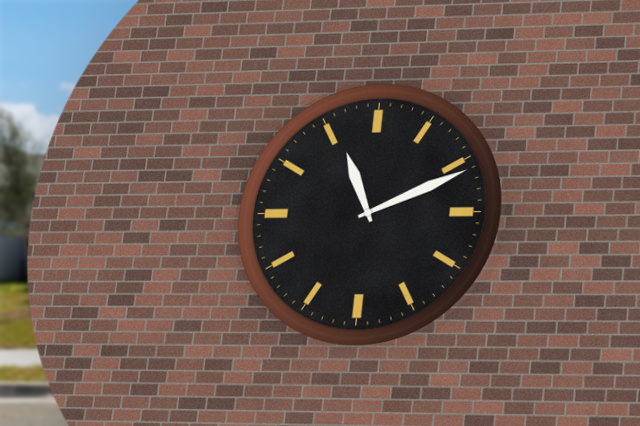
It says 11:11
